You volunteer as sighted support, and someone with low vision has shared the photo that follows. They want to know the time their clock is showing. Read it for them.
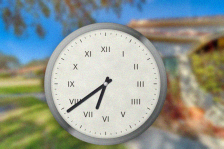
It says 6:39
